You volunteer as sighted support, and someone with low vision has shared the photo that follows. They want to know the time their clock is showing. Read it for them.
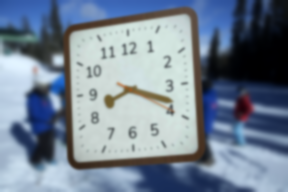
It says 8:18:20
